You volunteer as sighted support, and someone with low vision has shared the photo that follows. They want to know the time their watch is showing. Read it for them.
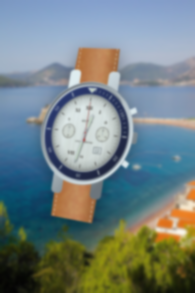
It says 12:32
